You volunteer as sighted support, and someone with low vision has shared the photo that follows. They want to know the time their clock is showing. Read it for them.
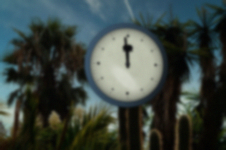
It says 11:59
